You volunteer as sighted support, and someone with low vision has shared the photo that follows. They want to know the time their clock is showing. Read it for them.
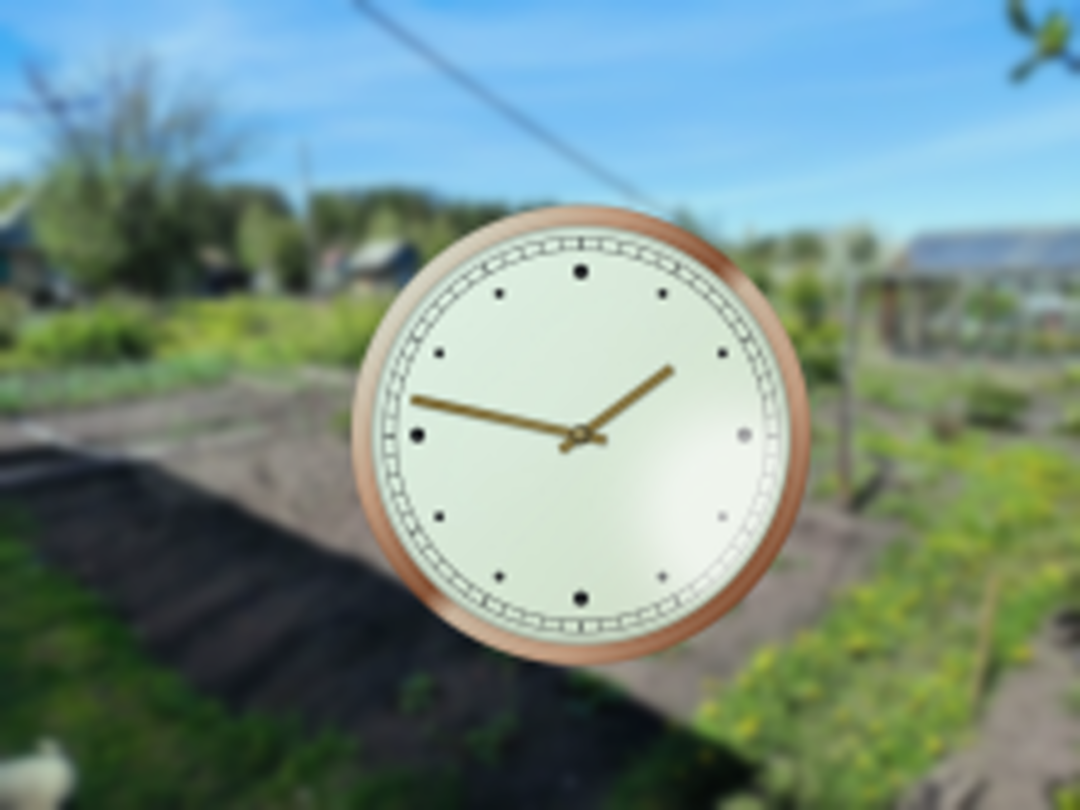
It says 1:47
